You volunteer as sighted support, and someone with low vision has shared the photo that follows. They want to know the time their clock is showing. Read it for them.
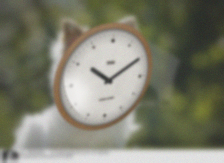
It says 10:10
